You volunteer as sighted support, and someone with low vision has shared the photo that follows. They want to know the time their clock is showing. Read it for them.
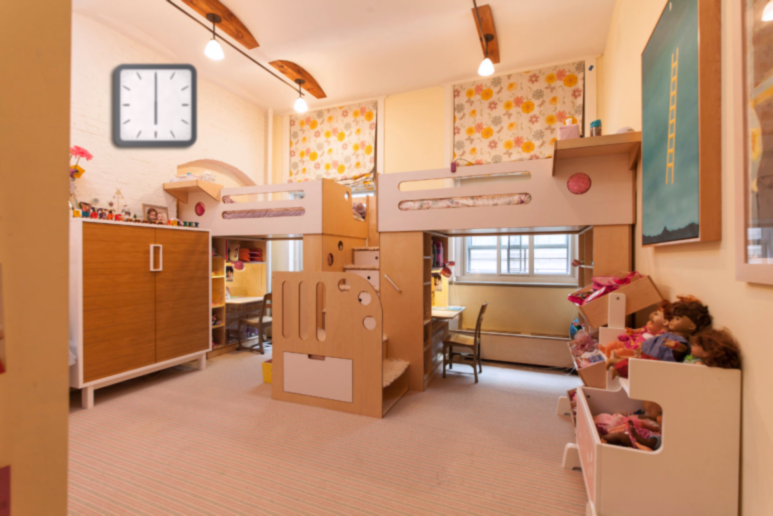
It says 6:00
